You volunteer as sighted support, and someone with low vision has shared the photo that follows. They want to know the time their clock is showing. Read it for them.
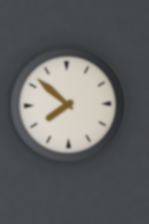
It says 7:52
